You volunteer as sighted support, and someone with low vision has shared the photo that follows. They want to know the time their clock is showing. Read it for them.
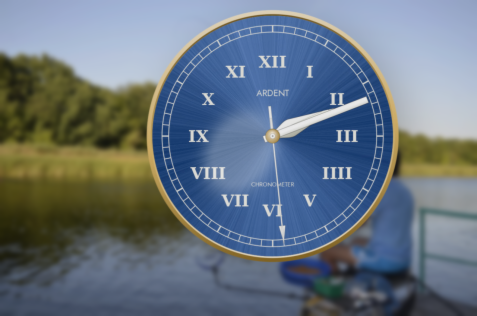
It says 2:11:29
